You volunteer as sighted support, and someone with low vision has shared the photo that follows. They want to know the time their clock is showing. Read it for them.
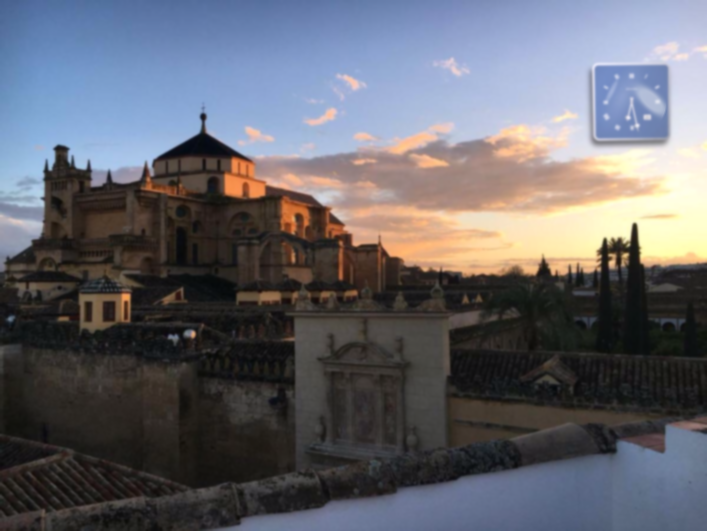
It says 6:28
